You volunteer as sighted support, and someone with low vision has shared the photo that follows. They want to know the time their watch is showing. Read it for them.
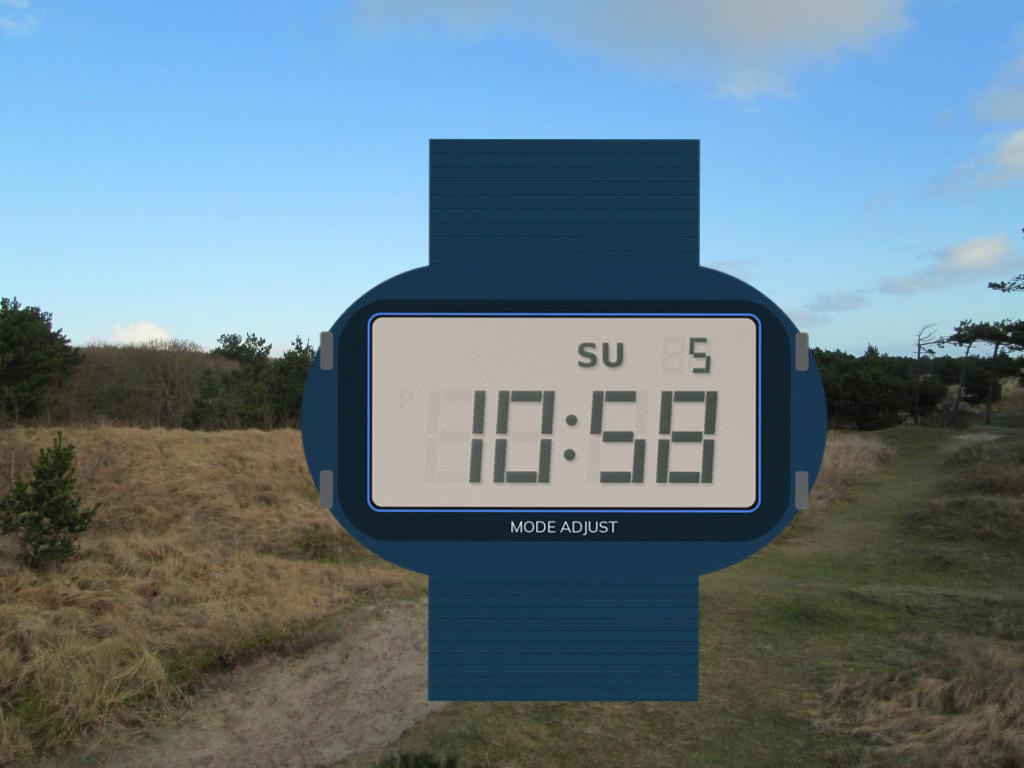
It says 10:58
